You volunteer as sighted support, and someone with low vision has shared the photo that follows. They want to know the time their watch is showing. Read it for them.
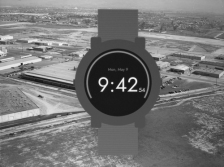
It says 9:42
